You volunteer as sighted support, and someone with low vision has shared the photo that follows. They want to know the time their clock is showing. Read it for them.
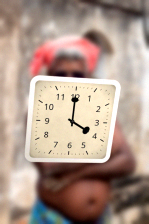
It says 4:00
